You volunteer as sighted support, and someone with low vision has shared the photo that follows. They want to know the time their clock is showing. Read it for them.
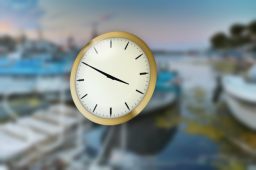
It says 3:50
